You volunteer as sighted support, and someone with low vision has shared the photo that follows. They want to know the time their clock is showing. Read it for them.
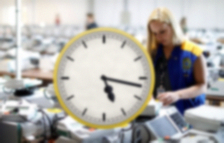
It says 5:17
